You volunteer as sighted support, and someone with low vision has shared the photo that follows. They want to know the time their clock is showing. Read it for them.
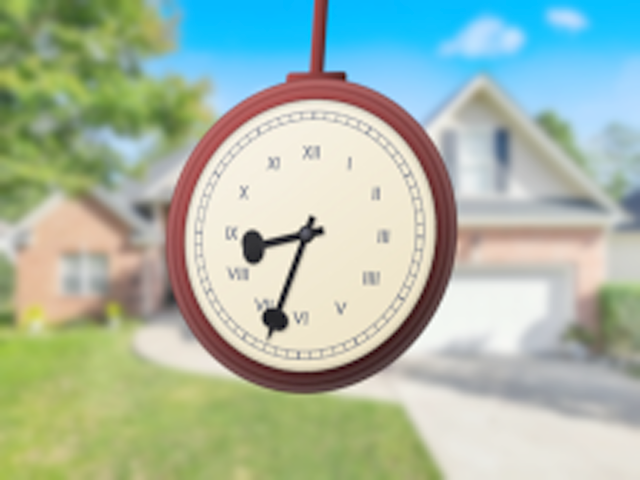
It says 8:33
